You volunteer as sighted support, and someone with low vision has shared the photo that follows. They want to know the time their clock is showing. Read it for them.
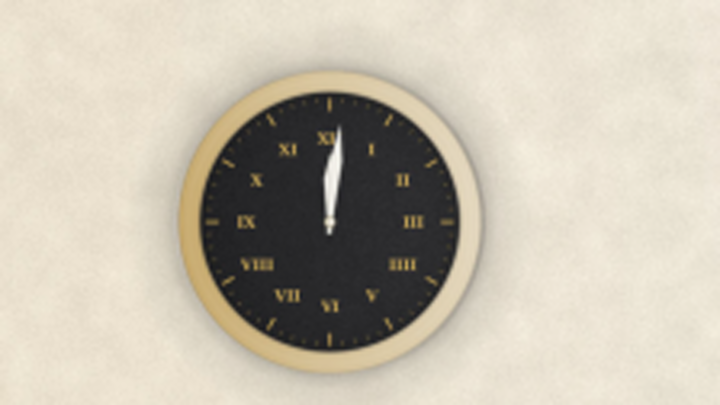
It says 12:01
